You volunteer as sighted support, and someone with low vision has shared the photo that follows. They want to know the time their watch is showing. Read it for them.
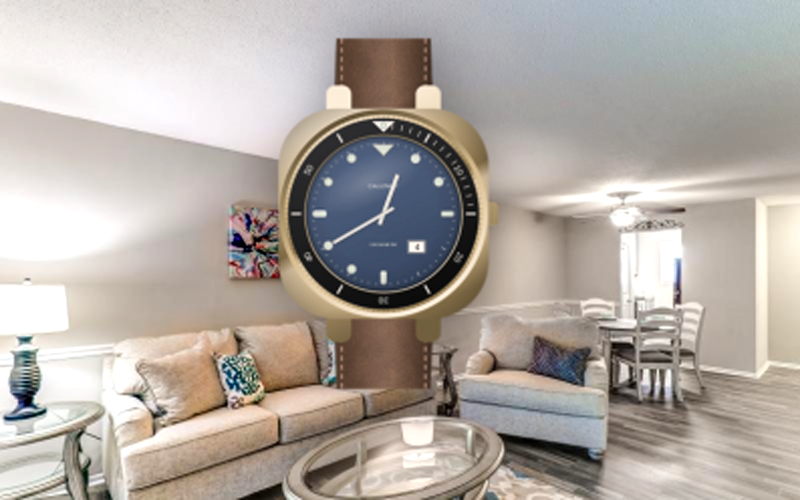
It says 12:40
